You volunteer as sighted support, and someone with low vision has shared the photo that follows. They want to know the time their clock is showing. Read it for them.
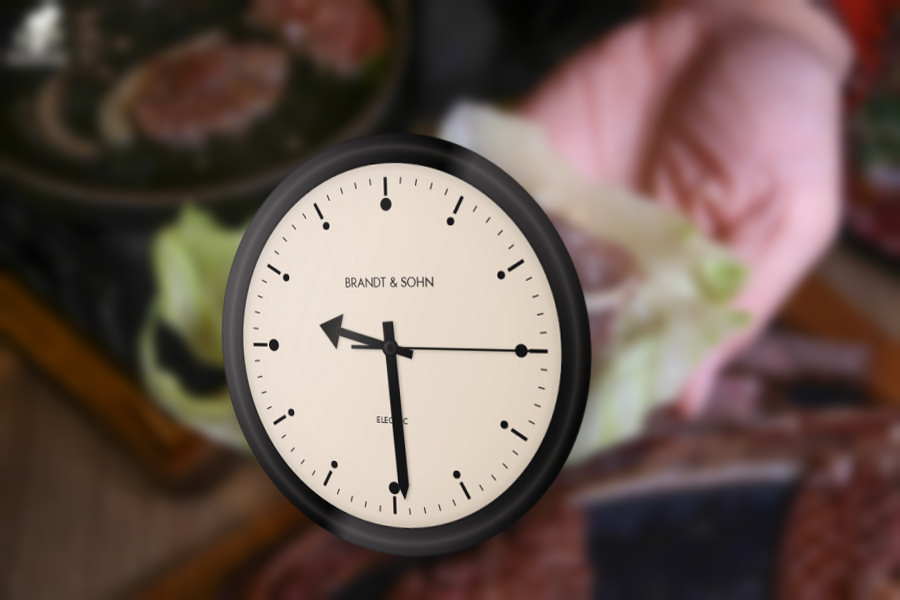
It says 9:29:15
